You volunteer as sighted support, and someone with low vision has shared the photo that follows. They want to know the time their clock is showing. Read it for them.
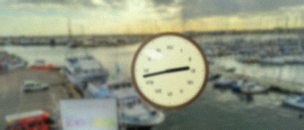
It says 2:43
